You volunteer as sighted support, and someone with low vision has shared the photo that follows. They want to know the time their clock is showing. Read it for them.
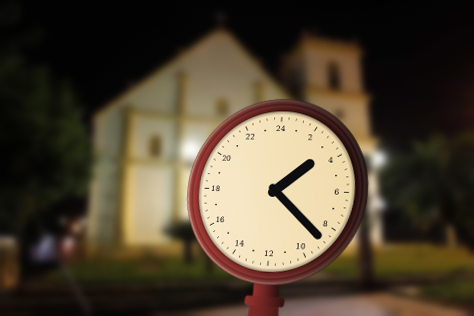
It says 3:22
